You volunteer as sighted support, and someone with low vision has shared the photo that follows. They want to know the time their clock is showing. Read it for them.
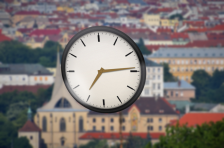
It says 7:14
